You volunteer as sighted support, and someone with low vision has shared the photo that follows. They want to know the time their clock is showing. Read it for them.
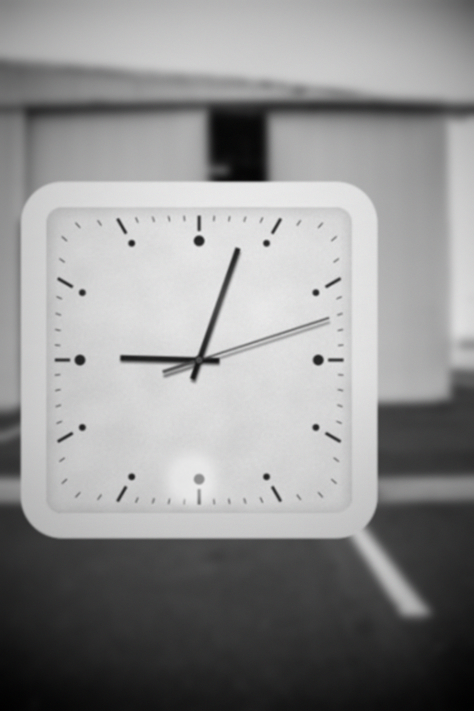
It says 9:03:12
